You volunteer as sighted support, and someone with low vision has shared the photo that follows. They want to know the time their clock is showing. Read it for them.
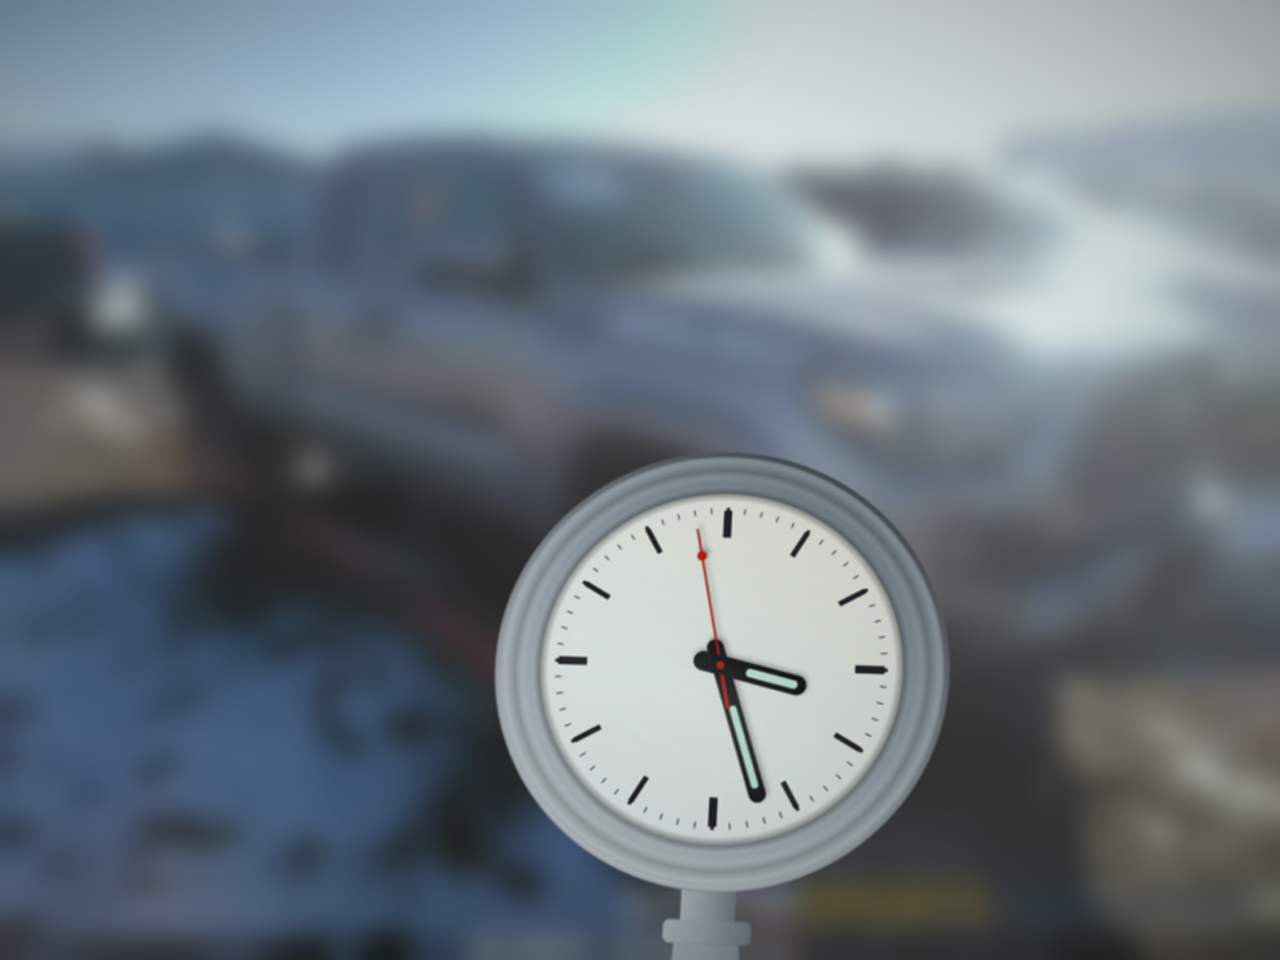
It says 3:26:58
